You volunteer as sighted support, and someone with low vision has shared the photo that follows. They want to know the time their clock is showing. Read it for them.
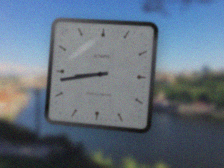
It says 8:43
